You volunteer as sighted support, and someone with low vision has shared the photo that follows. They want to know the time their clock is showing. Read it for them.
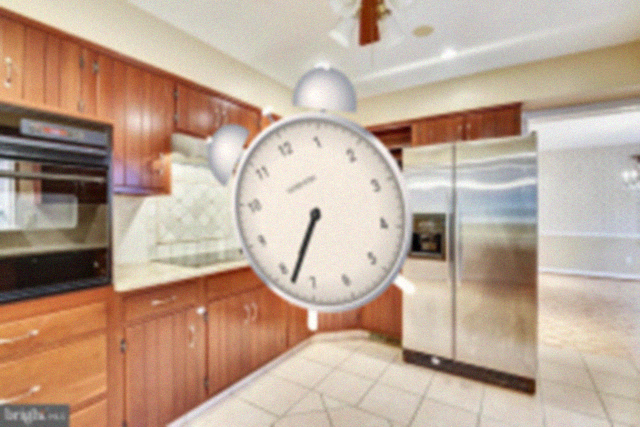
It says 7:38
